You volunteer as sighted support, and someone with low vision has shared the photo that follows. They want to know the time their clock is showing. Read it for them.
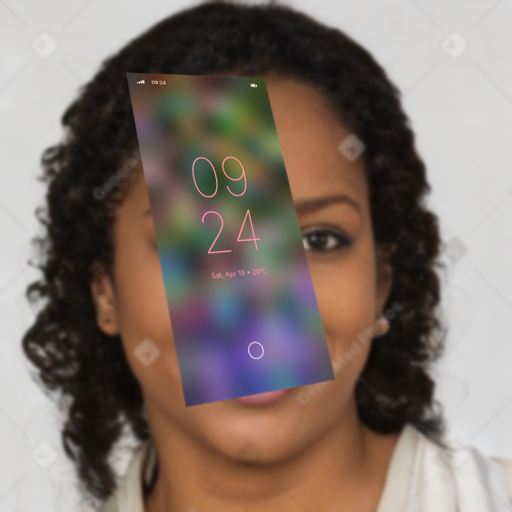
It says 9:24
